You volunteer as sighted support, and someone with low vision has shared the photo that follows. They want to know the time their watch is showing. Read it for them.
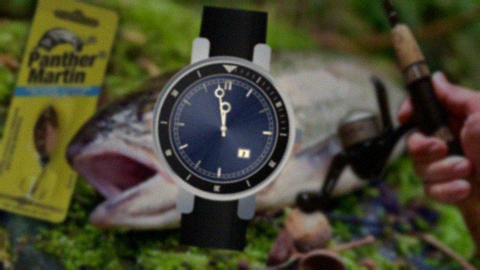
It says 11:58
